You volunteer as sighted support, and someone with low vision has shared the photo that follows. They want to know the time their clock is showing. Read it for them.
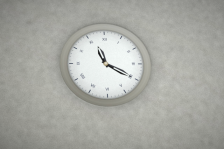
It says 11:20
